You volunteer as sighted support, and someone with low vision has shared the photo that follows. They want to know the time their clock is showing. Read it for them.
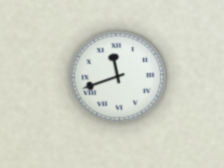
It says 11:42
